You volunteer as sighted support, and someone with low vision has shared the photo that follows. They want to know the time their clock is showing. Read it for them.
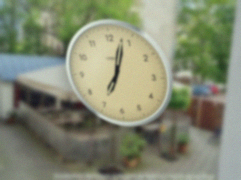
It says 7:03
